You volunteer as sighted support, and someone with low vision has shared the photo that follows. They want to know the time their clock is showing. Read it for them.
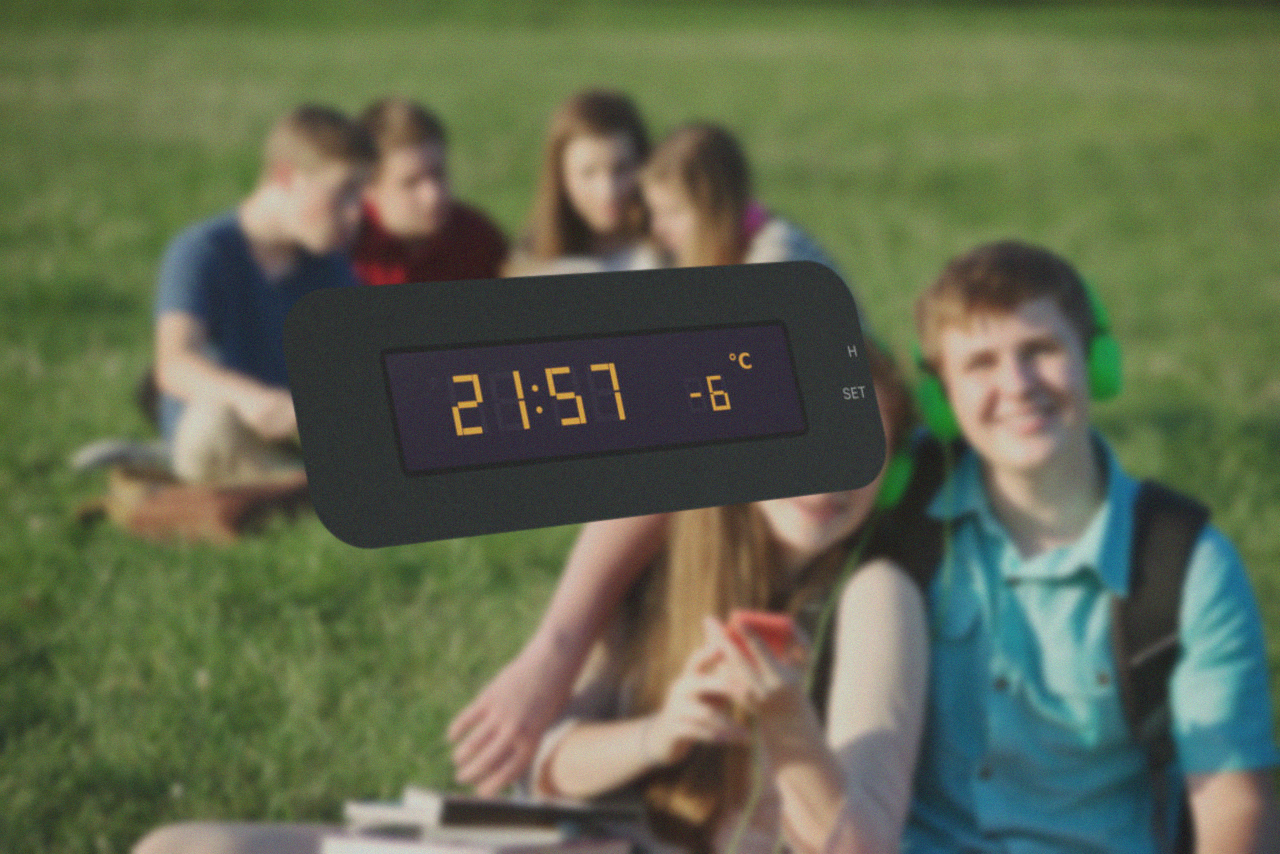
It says 21:57
